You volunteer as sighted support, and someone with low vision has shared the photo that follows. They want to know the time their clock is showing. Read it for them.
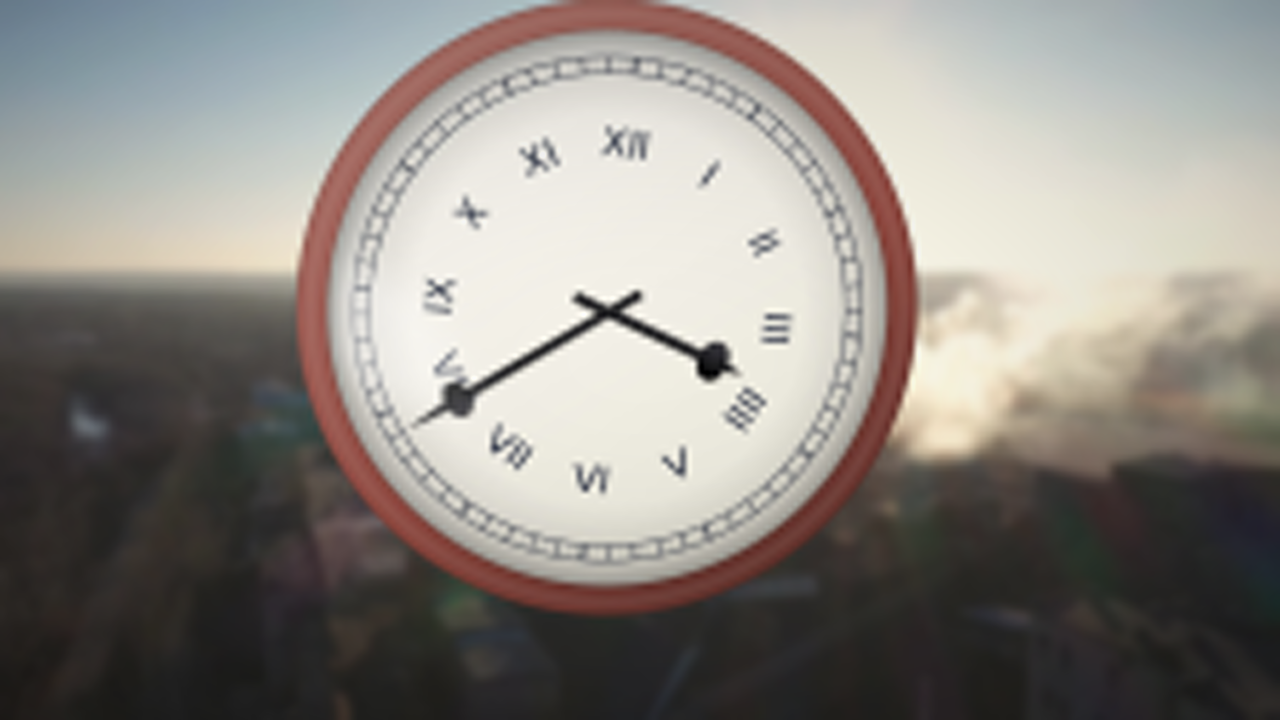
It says 3:39
